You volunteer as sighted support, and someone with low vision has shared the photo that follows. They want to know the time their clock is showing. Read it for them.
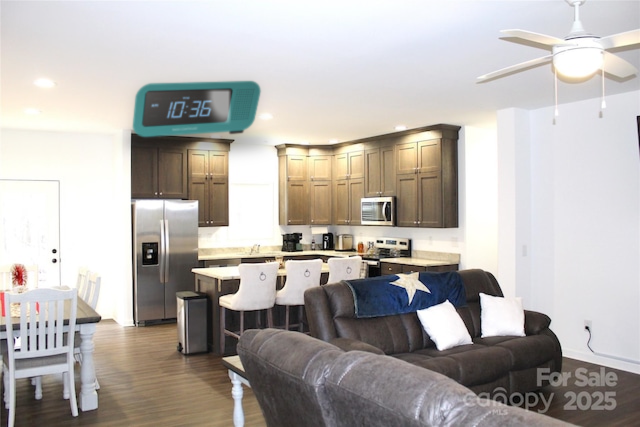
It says 10:36
